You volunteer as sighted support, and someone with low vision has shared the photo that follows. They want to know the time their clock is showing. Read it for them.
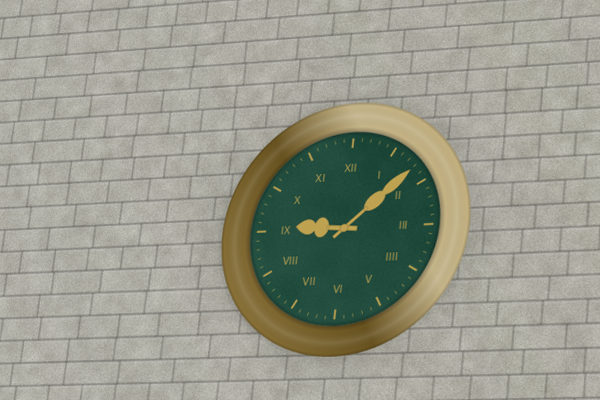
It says 9:08
